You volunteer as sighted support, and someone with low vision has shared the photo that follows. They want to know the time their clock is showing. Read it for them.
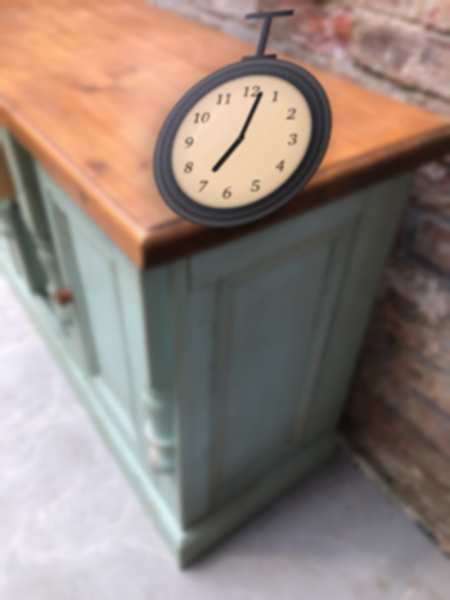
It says 7:02
